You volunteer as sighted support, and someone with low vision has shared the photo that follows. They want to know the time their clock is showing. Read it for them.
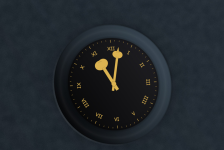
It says 11:02
